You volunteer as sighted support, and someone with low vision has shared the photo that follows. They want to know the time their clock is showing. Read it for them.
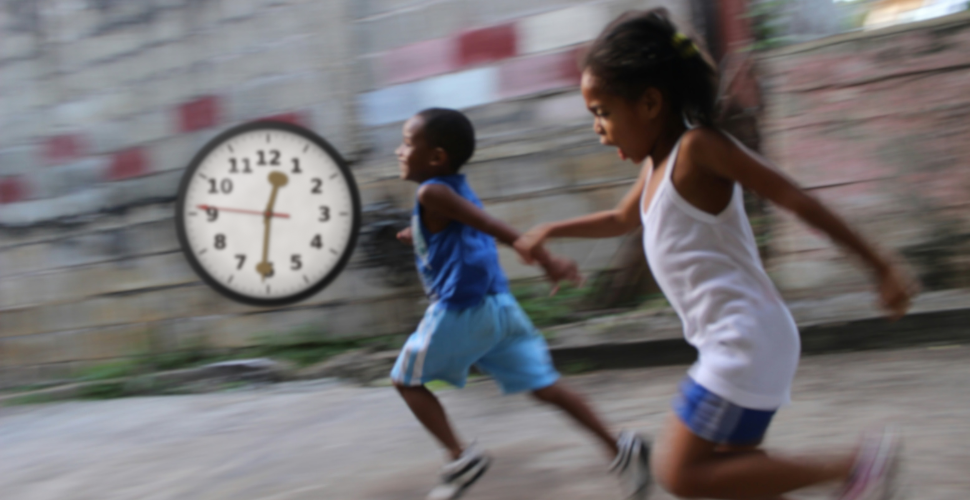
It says 12:30:46
